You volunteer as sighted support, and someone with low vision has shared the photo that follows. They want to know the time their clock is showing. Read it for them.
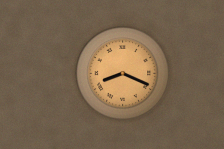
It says 8:19
